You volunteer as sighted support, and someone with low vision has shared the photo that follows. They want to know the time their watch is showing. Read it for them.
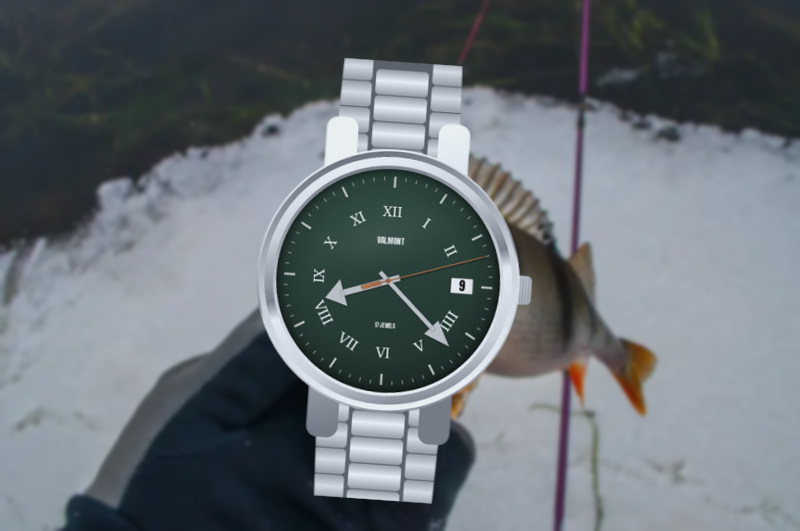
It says 8:22:12
